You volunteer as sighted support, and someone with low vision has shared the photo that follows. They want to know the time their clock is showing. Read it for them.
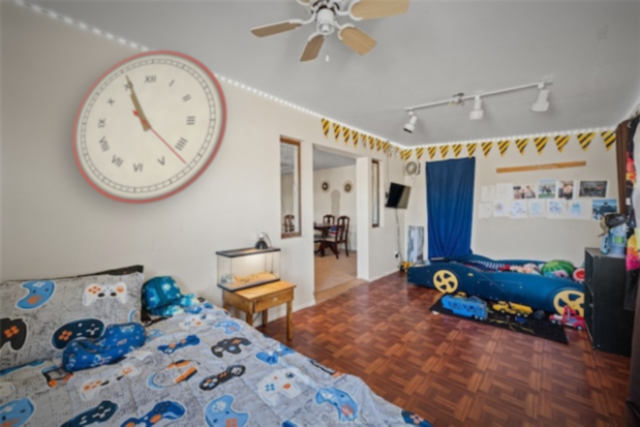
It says 10:55:22
